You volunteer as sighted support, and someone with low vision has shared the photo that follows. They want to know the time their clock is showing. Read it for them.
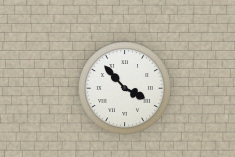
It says 3:53
